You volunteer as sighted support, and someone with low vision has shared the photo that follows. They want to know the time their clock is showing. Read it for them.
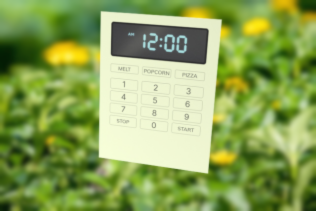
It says 12:00
